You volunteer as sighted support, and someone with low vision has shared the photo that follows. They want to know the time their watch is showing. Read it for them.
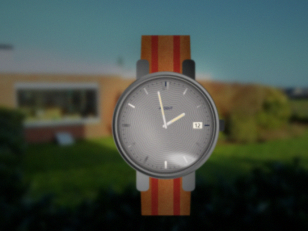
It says 1:58
